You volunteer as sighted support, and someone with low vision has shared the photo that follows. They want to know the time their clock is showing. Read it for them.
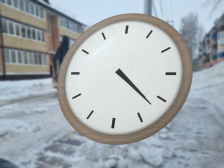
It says 4:22
